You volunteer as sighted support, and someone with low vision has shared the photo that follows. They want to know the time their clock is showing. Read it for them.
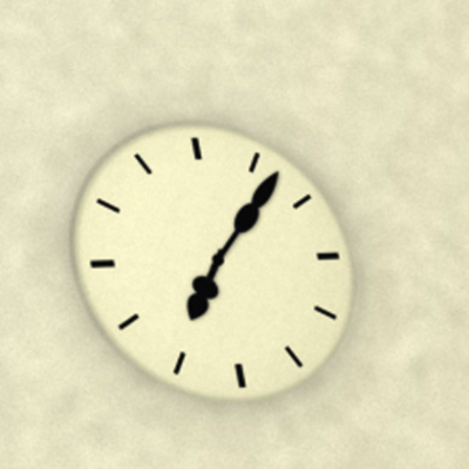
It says 7:07
